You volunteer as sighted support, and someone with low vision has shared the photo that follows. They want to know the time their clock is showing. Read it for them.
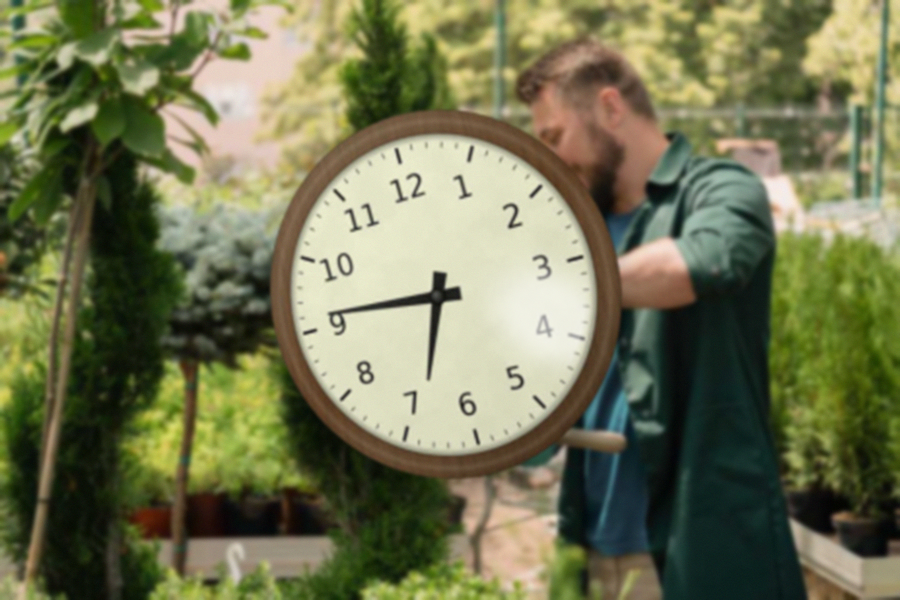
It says 6:46
